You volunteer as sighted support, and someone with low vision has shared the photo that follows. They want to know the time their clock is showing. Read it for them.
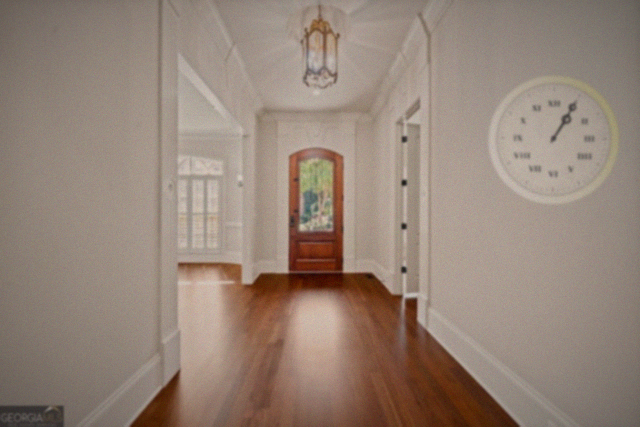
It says 1:05
